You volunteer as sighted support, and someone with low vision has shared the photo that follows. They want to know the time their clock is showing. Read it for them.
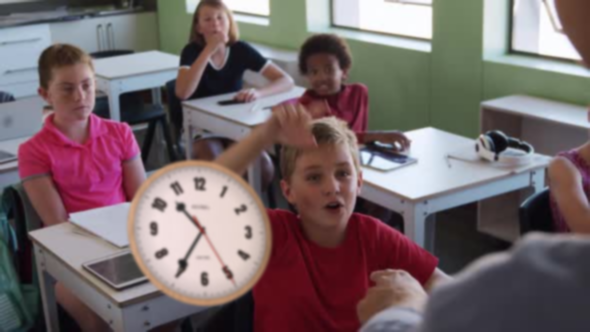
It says 10:35:25
